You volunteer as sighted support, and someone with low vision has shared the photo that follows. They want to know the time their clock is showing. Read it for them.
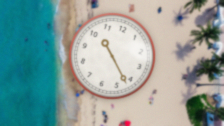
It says 10:22
